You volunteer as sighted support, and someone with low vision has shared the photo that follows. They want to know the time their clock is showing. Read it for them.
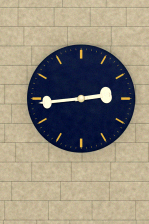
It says 2:44
